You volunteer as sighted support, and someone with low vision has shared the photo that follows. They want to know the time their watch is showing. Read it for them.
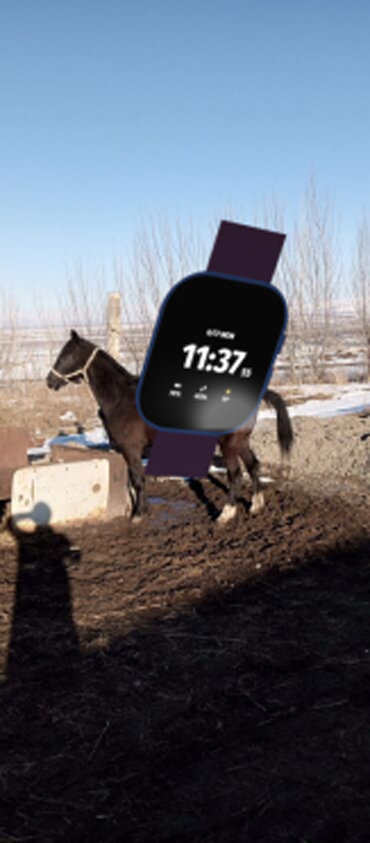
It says 11:37
